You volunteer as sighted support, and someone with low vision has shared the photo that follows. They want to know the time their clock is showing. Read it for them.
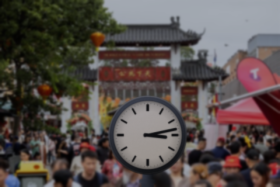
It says 3:13
